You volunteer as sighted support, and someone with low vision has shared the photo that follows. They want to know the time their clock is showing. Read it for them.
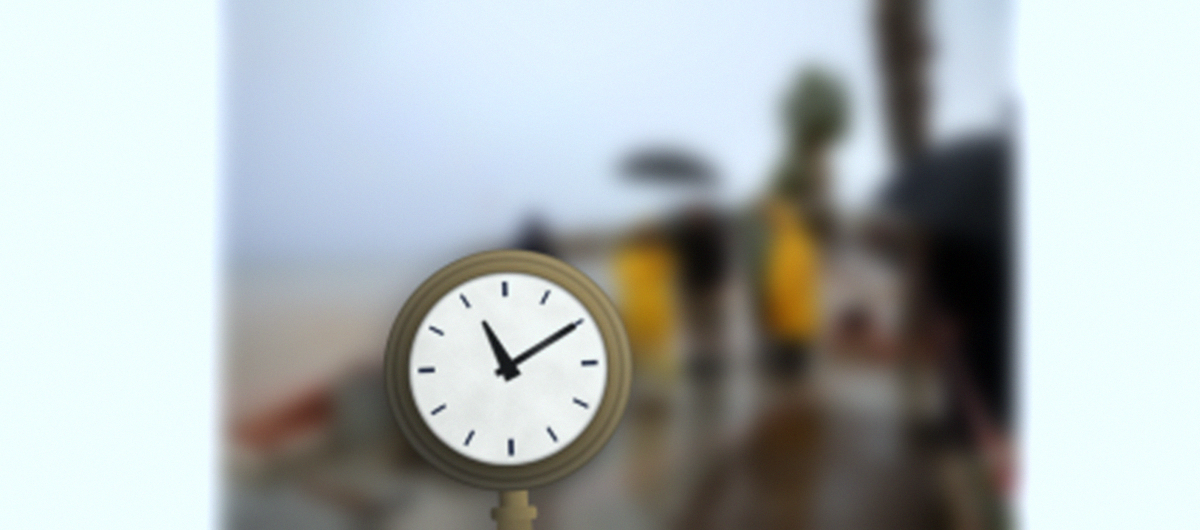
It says 11:10
